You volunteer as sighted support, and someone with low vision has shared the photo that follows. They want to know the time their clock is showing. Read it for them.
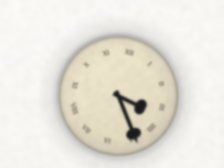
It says 3:24
